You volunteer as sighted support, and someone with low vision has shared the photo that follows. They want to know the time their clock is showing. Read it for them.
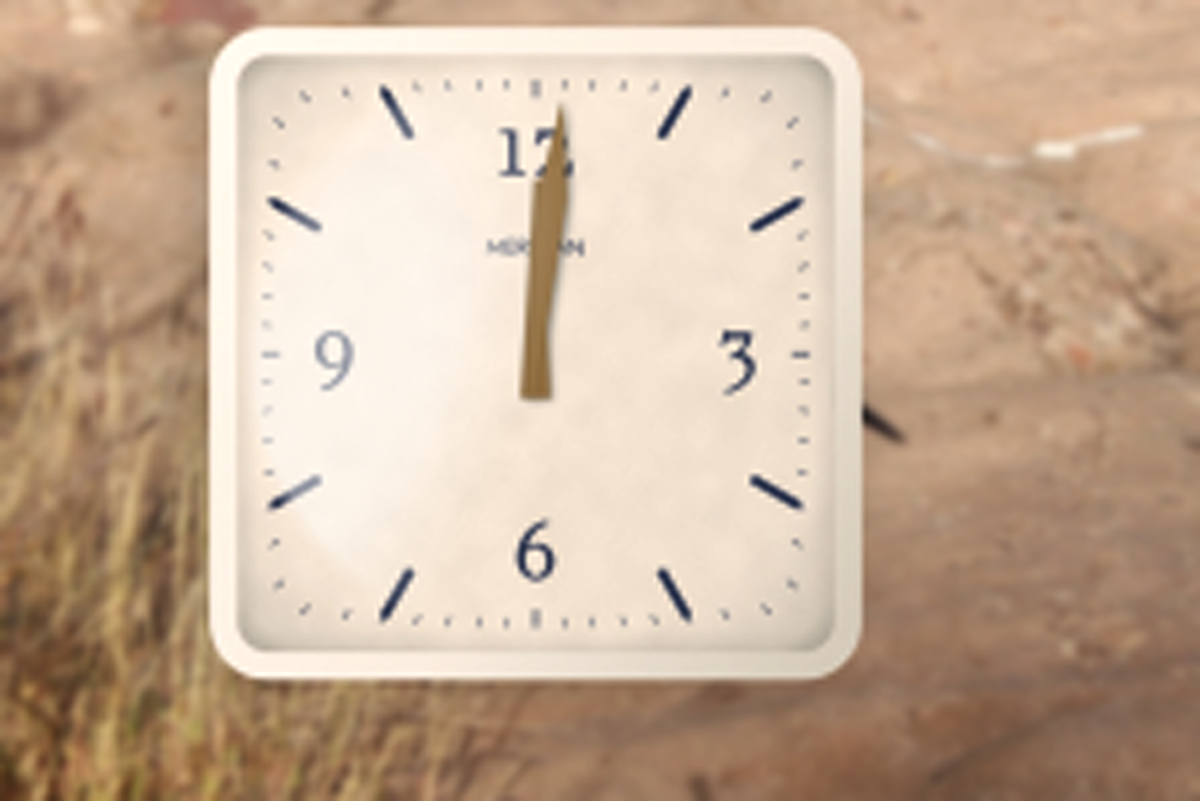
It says 12:01
